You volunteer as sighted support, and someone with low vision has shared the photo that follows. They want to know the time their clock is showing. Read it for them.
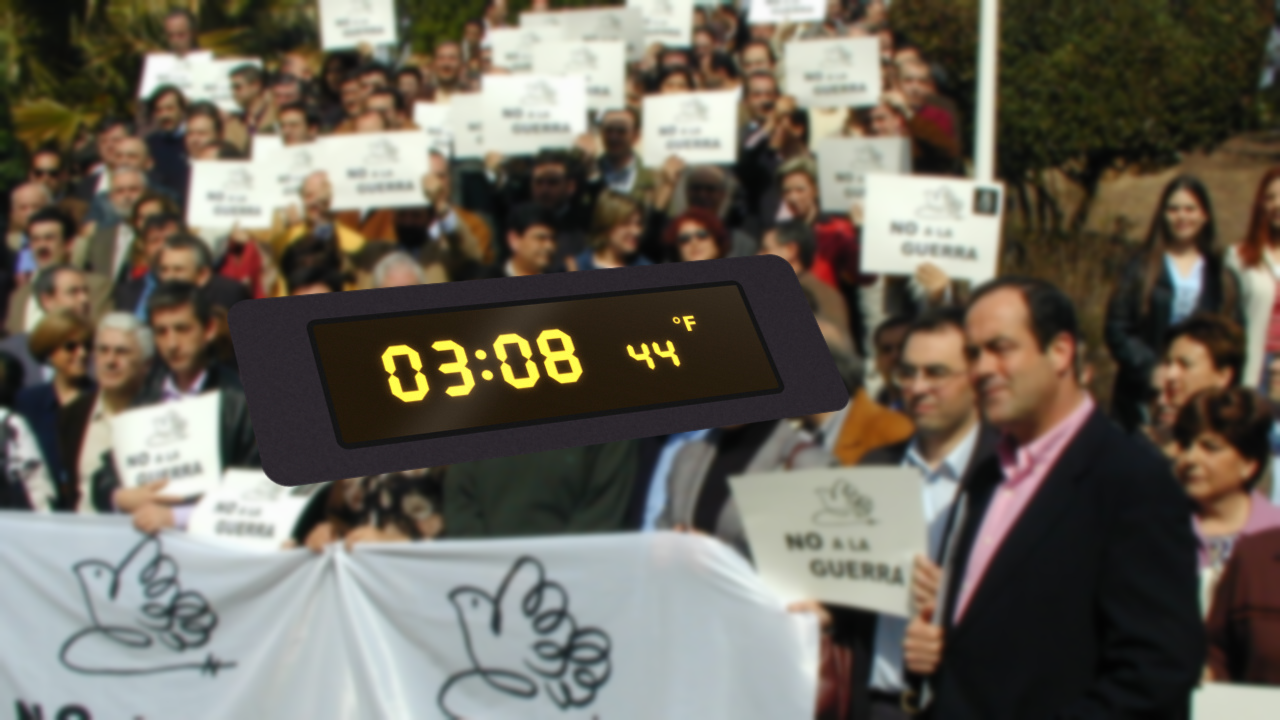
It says 3:08
